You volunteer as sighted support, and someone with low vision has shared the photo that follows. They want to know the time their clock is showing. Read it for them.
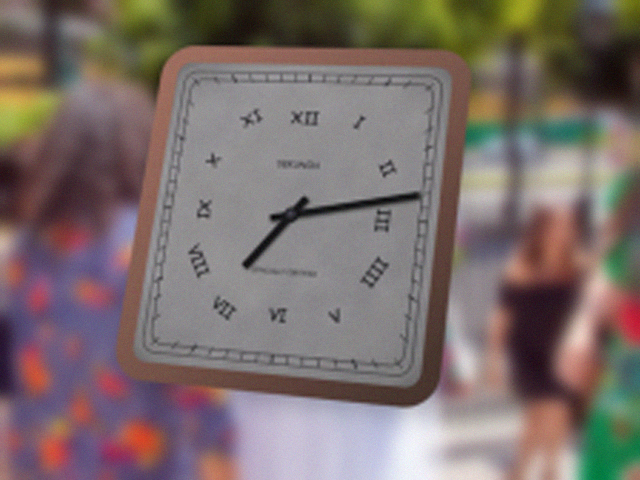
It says 7:13
